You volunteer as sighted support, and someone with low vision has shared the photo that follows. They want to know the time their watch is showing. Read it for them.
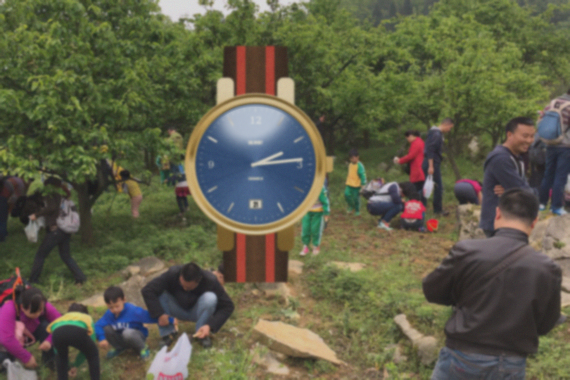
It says 2:14
